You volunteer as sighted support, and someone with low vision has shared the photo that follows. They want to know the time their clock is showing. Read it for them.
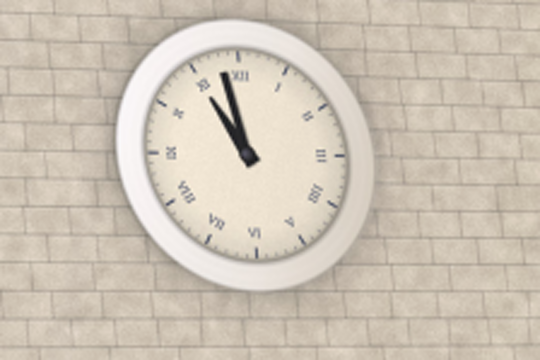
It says 10:58
